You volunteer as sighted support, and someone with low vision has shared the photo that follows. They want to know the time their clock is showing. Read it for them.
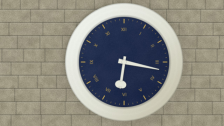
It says 6:17
